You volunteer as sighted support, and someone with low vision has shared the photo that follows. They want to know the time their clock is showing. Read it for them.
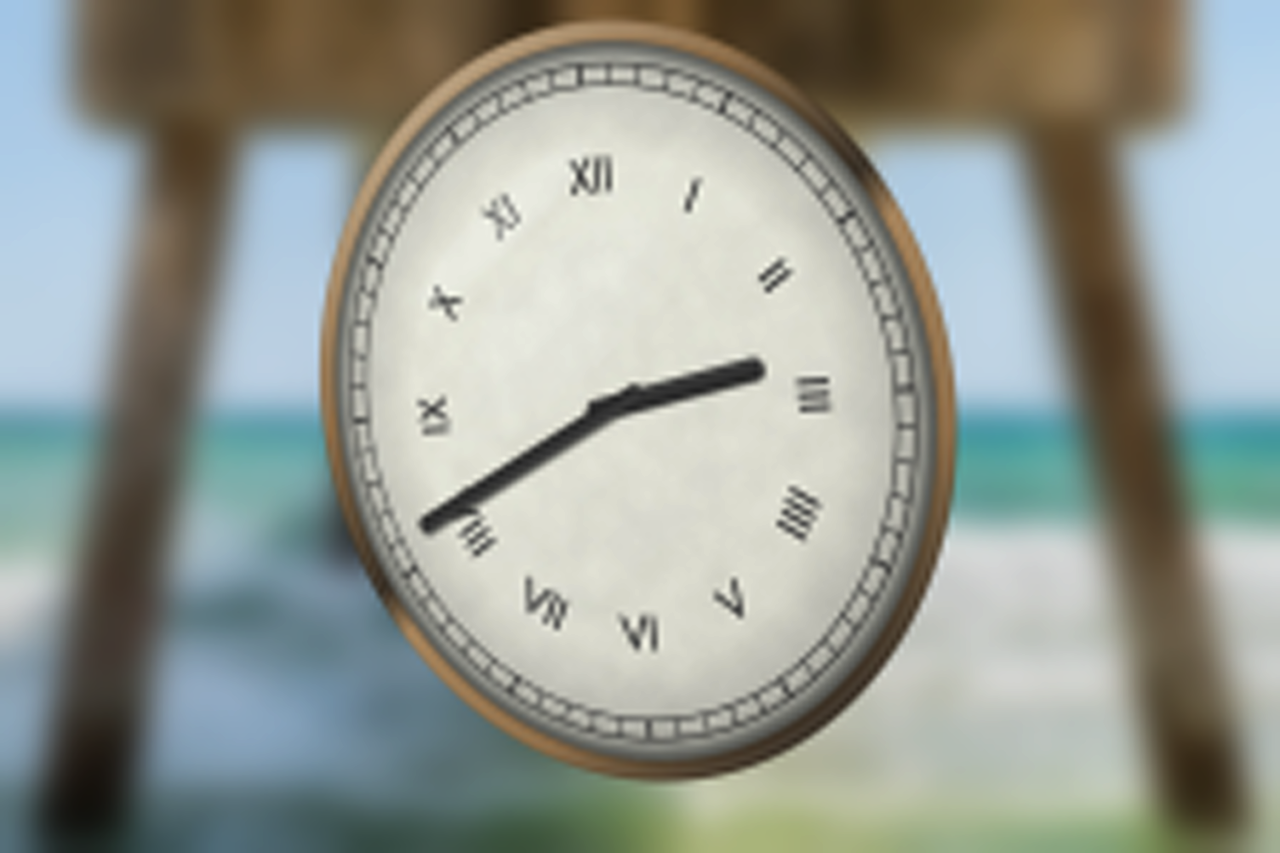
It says 2:41
